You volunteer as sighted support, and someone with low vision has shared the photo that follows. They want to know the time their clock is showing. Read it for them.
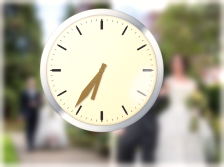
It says 6:36
